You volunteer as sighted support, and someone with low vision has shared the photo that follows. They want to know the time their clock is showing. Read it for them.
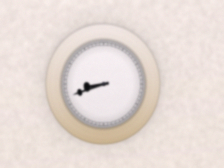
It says 8:42
